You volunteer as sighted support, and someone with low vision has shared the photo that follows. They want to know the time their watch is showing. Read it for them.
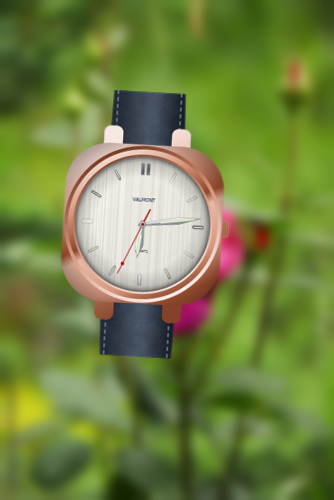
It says 6:13:34
